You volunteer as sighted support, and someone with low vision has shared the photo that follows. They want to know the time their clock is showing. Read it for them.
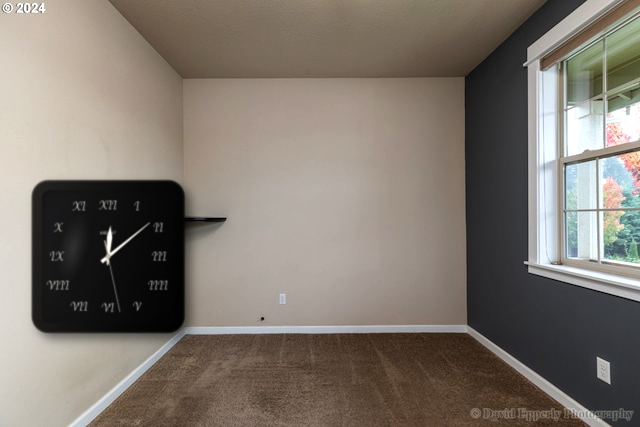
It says 12:08:28
